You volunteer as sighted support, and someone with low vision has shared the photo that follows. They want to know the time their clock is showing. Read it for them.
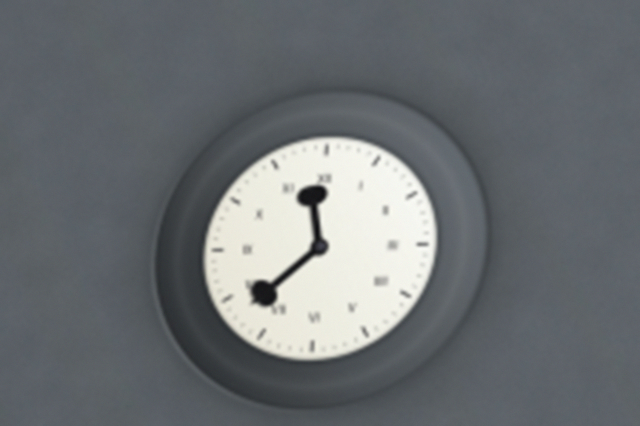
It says 11:38
